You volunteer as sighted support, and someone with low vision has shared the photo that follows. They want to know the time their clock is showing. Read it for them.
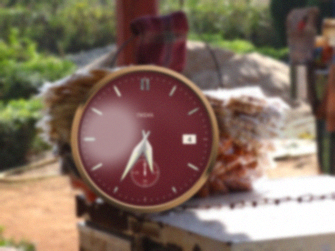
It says 5:35
